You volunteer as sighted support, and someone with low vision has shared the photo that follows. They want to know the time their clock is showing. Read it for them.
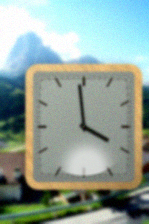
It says 3:59
